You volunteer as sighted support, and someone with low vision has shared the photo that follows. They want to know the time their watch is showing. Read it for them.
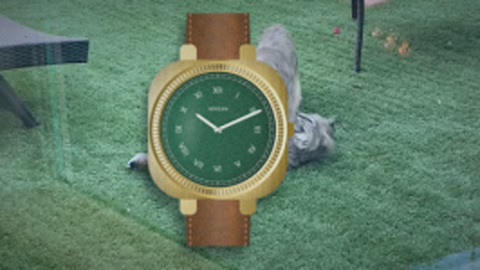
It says 10:11
